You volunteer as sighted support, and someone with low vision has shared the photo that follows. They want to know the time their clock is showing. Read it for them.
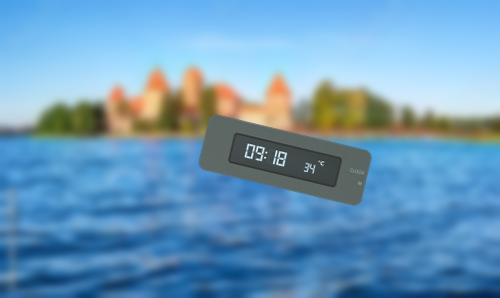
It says 9:18
